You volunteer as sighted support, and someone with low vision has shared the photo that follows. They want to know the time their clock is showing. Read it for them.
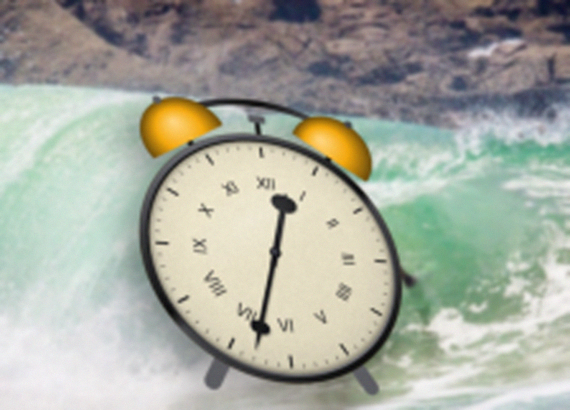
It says 12:33
